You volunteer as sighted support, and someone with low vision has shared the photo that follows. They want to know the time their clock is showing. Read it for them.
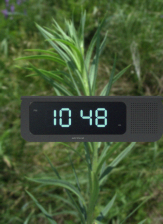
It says 10:48
